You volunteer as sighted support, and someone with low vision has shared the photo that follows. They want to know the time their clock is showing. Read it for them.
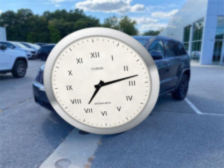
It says 7:13
